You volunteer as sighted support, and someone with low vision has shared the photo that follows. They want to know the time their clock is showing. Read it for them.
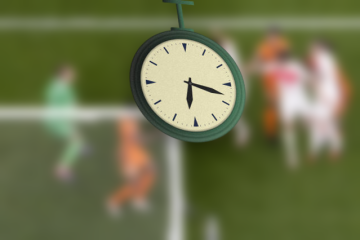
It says 6:18
